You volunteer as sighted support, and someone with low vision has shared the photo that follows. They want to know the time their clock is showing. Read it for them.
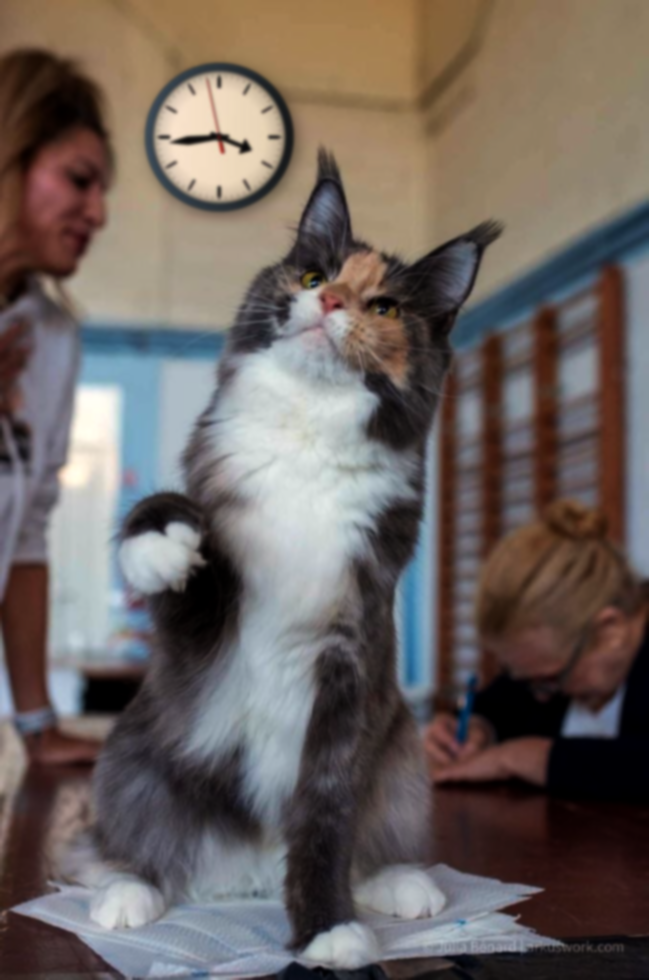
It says 3:43:58
